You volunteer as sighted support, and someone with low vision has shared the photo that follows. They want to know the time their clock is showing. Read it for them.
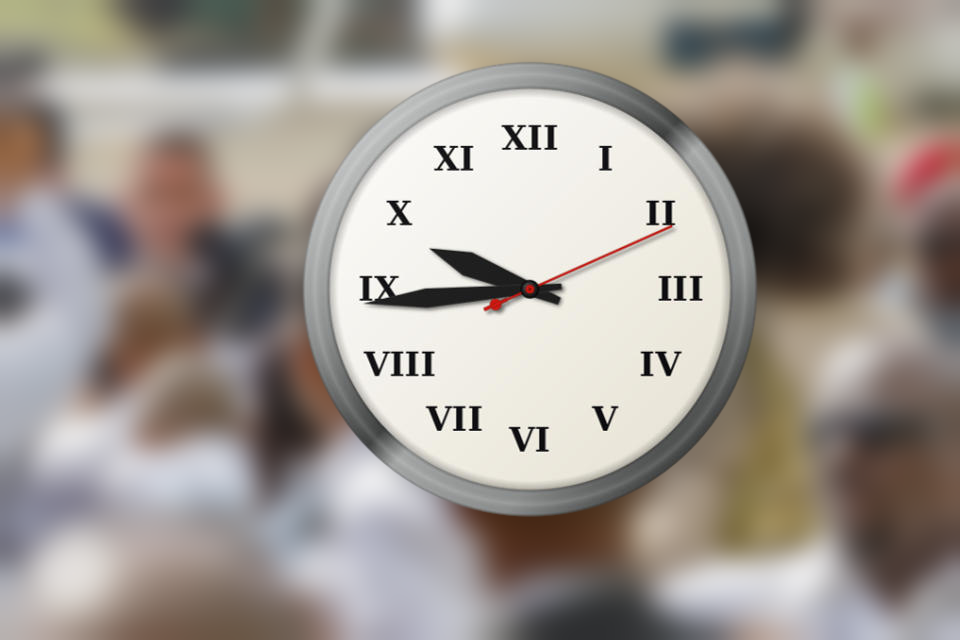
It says 9:44:11
